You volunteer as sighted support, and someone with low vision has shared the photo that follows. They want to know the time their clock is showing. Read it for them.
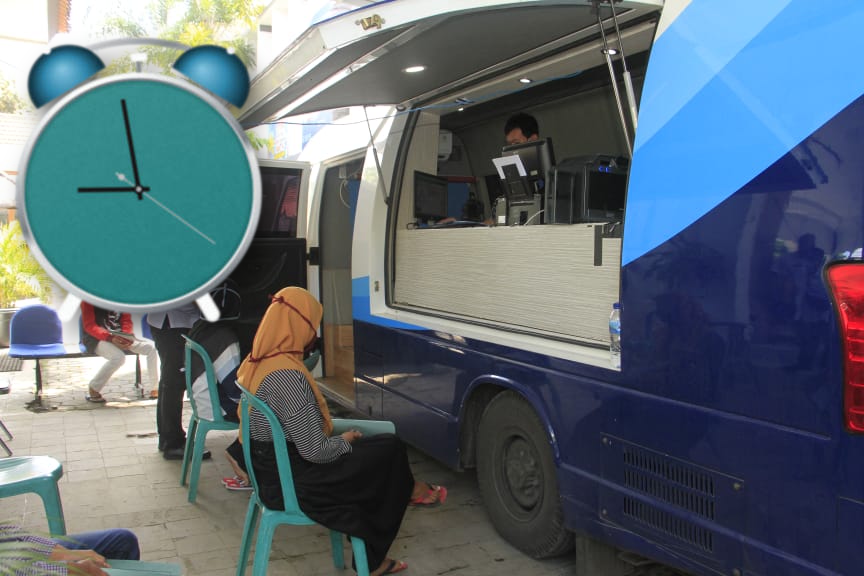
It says 8:58:21
